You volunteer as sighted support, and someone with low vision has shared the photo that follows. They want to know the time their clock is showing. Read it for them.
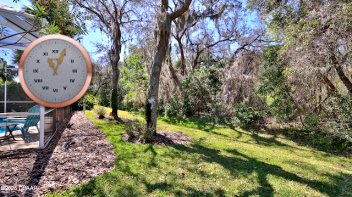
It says 11:04
